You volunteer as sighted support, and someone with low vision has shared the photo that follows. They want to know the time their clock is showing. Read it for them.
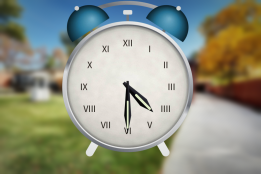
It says 4:30
